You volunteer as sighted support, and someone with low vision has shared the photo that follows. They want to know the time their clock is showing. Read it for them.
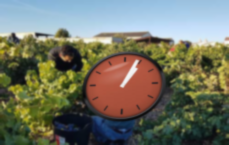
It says 1:04
